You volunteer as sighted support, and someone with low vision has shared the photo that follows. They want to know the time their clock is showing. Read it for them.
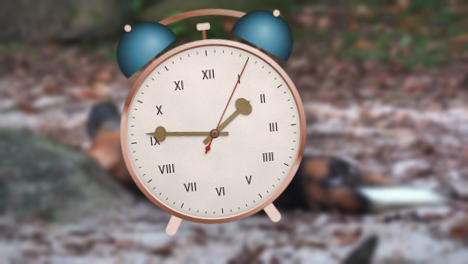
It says 1:46:05
